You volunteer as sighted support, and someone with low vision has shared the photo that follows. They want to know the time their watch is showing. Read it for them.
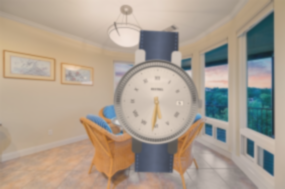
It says 5:31
